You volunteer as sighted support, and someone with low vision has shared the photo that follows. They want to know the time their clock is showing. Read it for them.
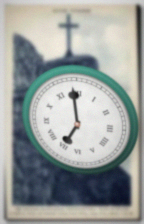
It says 6:59
